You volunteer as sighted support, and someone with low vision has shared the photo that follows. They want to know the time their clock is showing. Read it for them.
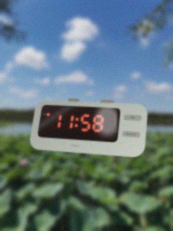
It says 11:58
